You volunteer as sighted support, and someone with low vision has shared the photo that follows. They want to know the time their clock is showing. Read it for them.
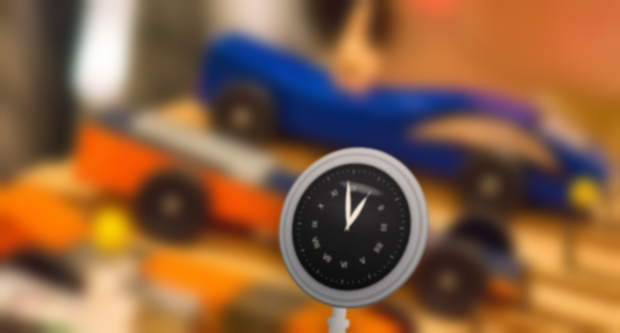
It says 12:59
